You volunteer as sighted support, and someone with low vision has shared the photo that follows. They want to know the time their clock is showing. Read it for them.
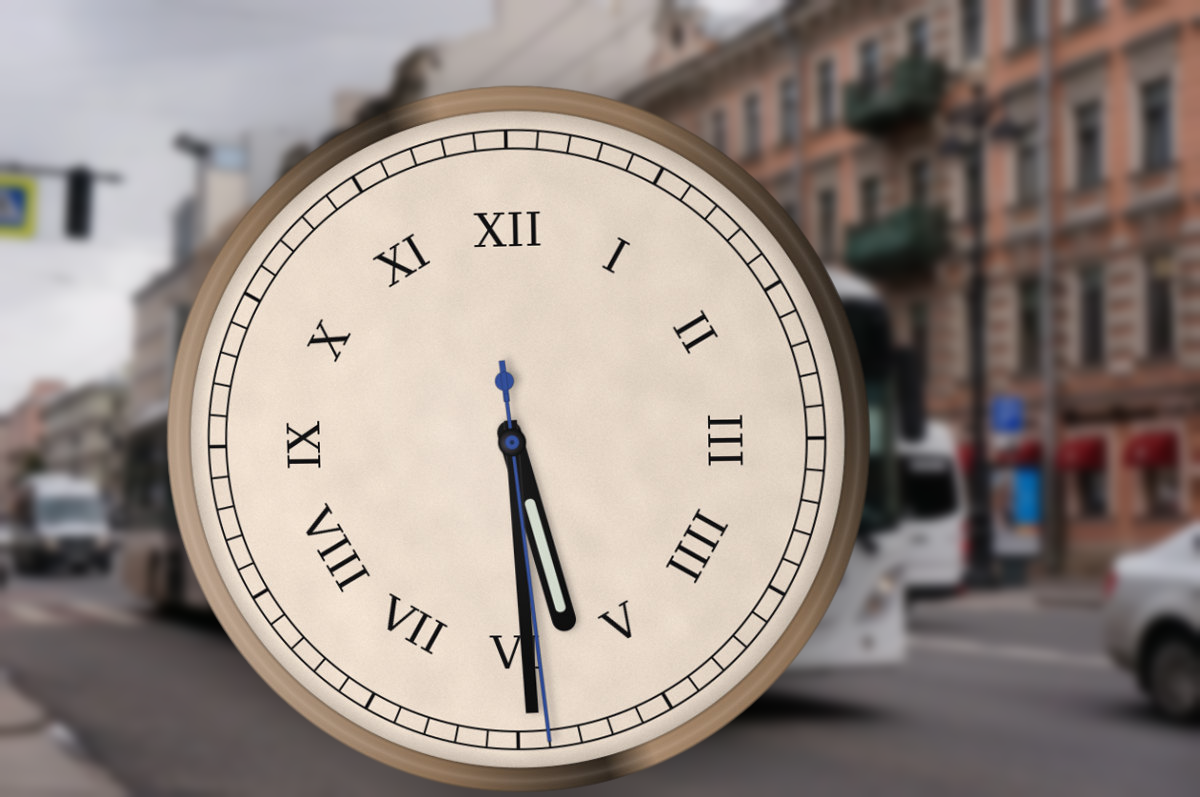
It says 5:29:29
